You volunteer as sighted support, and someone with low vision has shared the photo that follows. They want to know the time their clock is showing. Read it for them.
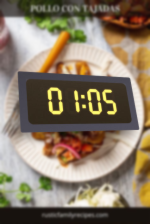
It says 1:05
